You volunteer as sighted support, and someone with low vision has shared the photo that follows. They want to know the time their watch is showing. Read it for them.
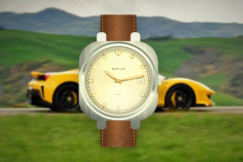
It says 10:13
